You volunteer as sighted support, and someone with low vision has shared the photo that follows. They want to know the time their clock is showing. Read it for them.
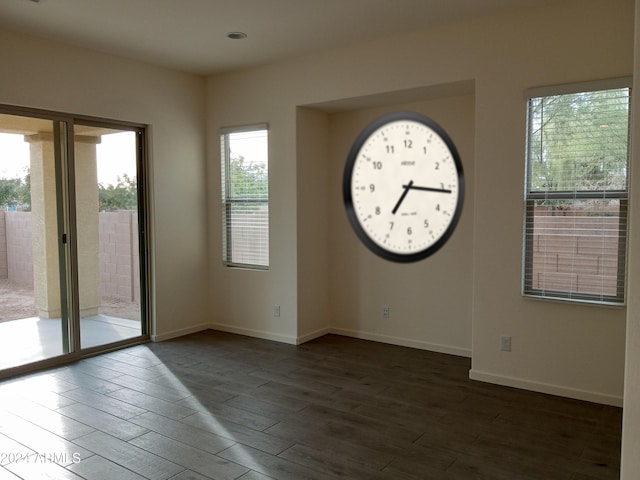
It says 7:16
